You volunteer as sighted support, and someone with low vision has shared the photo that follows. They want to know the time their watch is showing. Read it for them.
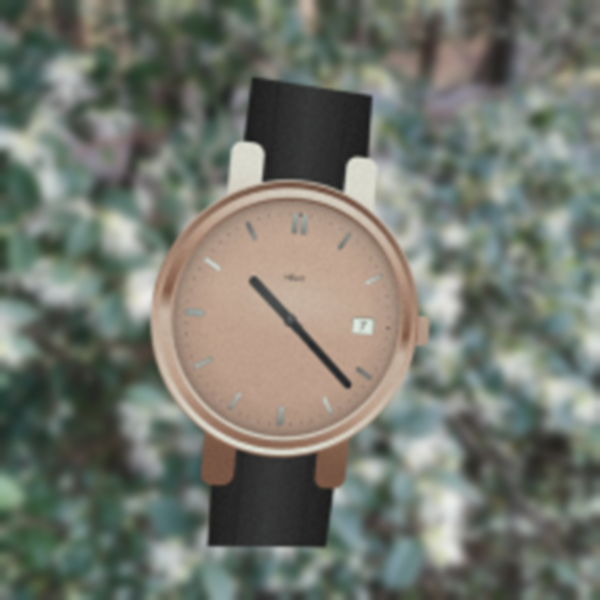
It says 10:22
